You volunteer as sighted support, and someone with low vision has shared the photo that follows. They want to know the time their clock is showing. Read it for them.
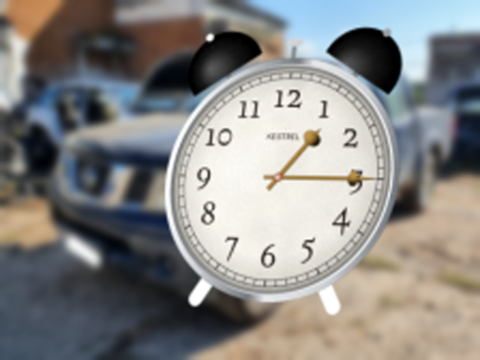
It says 1:15
